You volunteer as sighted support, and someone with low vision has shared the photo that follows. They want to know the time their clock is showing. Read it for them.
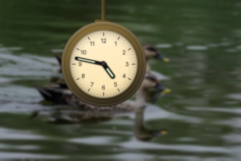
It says 4:47
